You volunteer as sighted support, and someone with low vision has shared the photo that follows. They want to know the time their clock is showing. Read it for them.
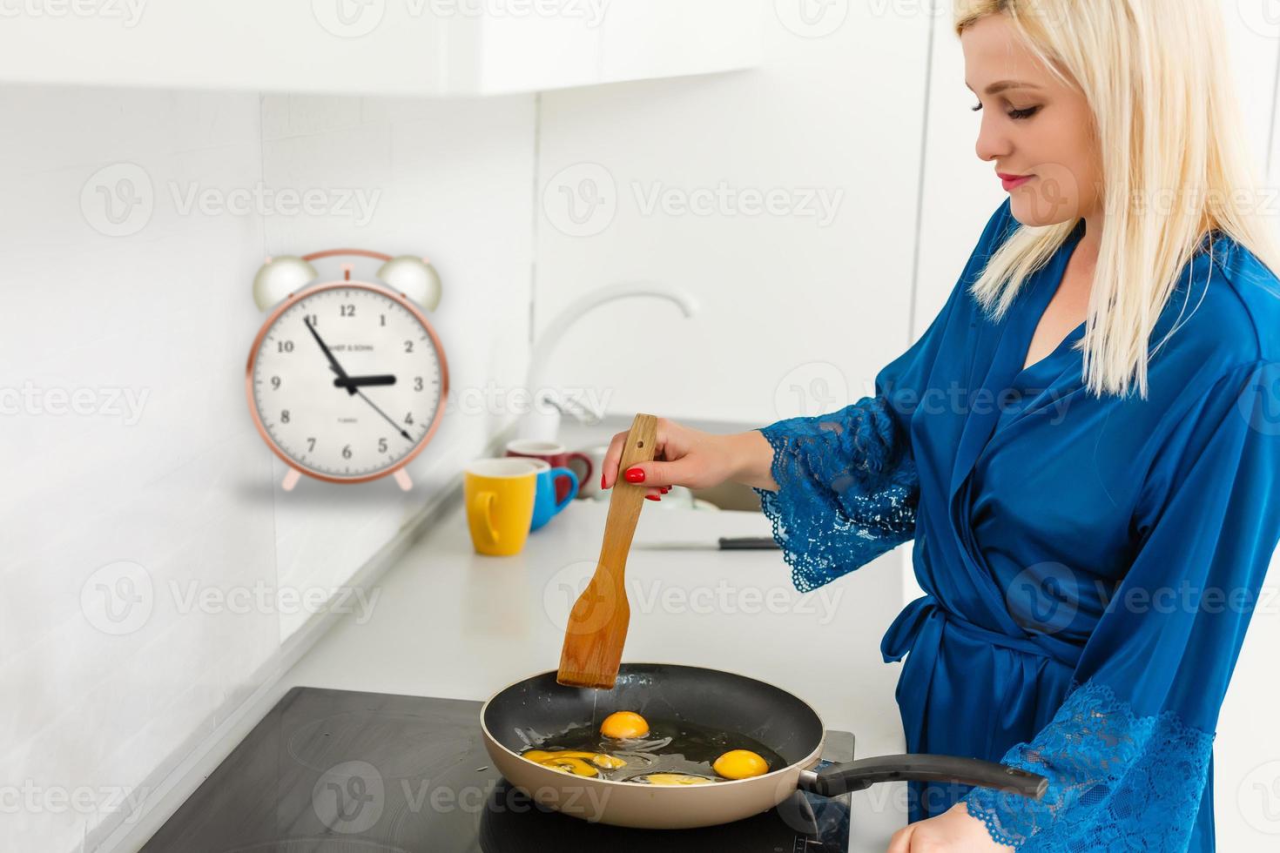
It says 2:54:22
